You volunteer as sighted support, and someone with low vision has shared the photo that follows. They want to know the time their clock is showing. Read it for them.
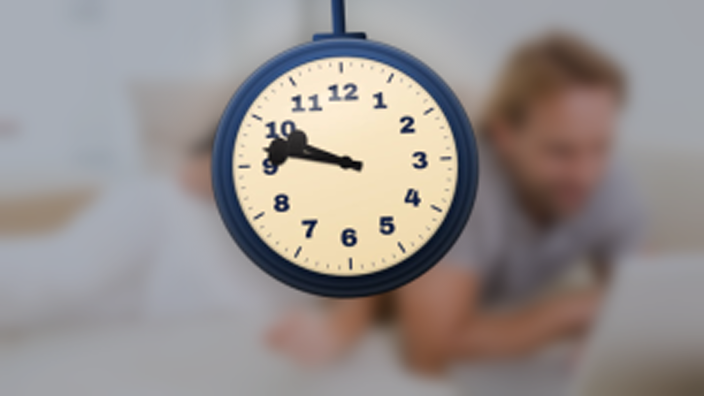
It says 9:47
